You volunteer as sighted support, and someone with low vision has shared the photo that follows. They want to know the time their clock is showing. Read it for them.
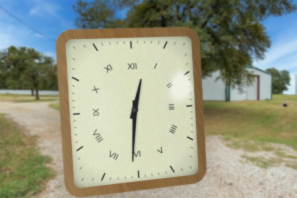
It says 12:31
